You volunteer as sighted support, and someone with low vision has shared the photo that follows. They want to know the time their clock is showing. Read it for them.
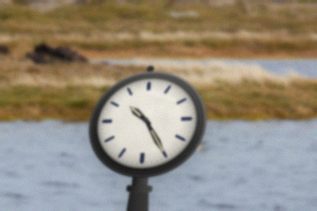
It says 10:25
